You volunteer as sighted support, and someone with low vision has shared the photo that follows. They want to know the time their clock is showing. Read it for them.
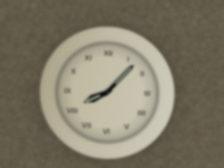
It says 8:07
